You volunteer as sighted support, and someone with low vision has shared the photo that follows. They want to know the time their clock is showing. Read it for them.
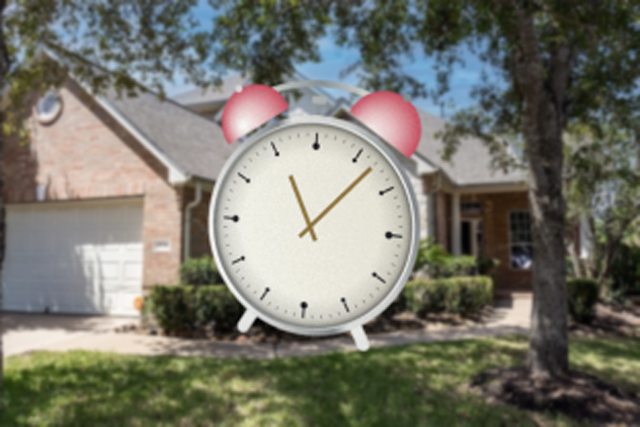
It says 11:07
